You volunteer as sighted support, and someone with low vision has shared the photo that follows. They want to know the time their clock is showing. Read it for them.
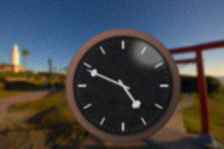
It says 4:49
